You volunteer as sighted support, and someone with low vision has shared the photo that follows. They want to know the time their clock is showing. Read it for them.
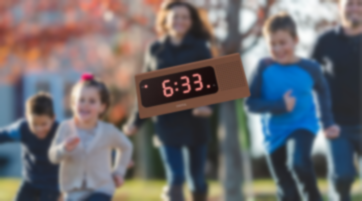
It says 6:33
